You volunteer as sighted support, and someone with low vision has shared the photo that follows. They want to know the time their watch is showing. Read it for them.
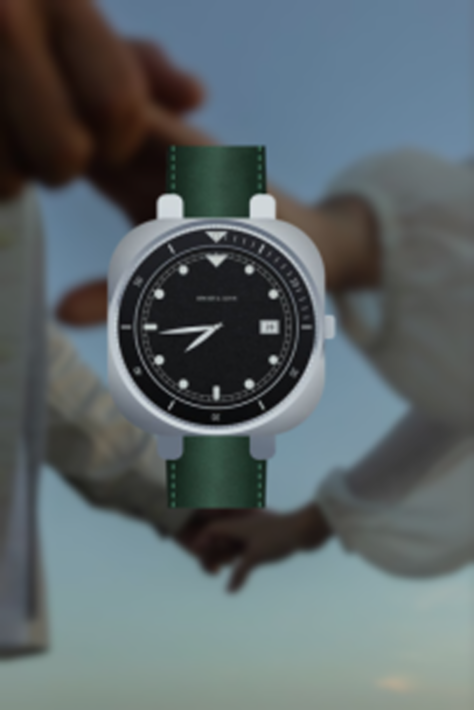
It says 7:44
